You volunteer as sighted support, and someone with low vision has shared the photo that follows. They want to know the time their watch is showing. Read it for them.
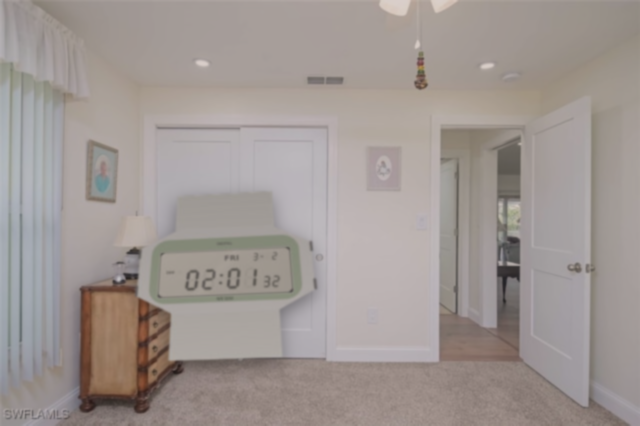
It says 2:01:32
